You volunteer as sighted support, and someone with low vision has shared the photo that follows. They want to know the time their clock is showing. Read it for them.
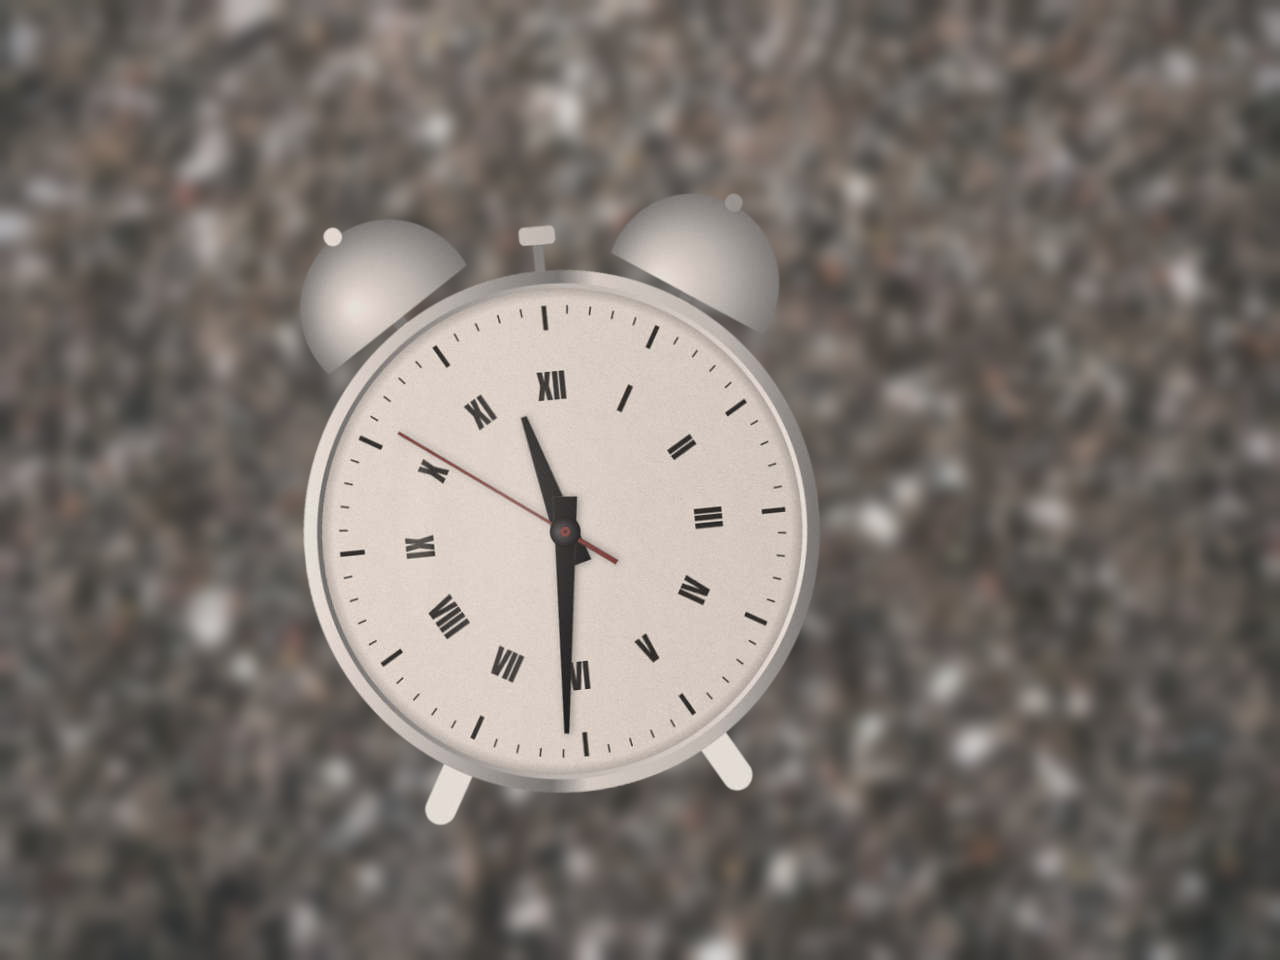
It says 11:30:51
